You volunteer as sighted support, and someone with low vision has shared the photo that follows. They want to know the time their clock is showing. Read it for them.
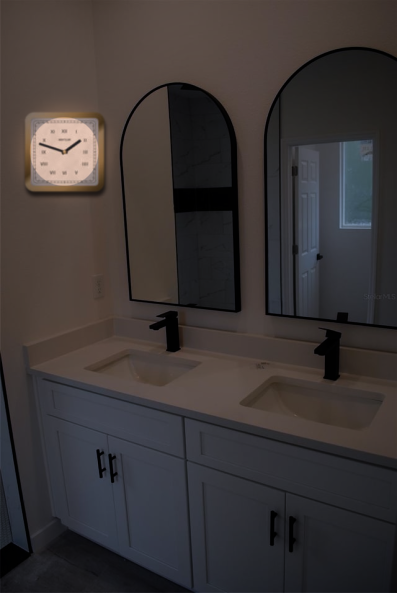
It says 1:48
